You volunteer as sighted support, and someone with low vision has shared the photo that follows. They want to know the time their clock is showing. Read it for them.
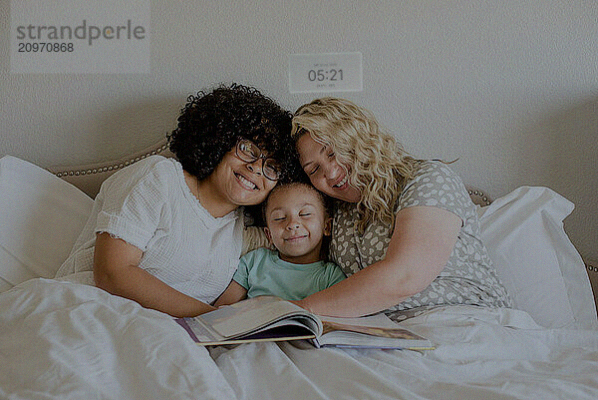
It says 5:21
